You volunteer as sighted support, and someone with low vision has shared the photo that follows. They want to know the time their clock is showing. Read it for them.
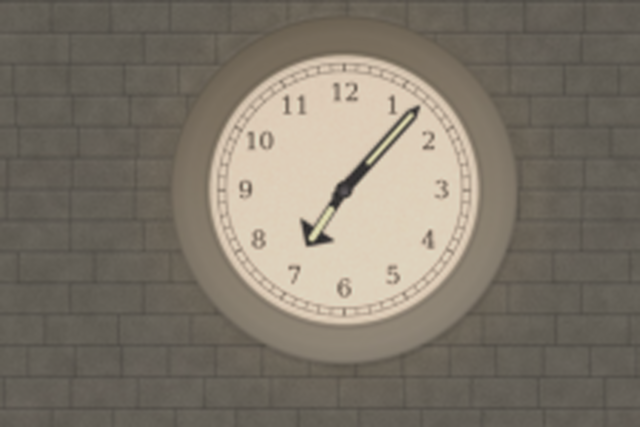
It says 7:07
